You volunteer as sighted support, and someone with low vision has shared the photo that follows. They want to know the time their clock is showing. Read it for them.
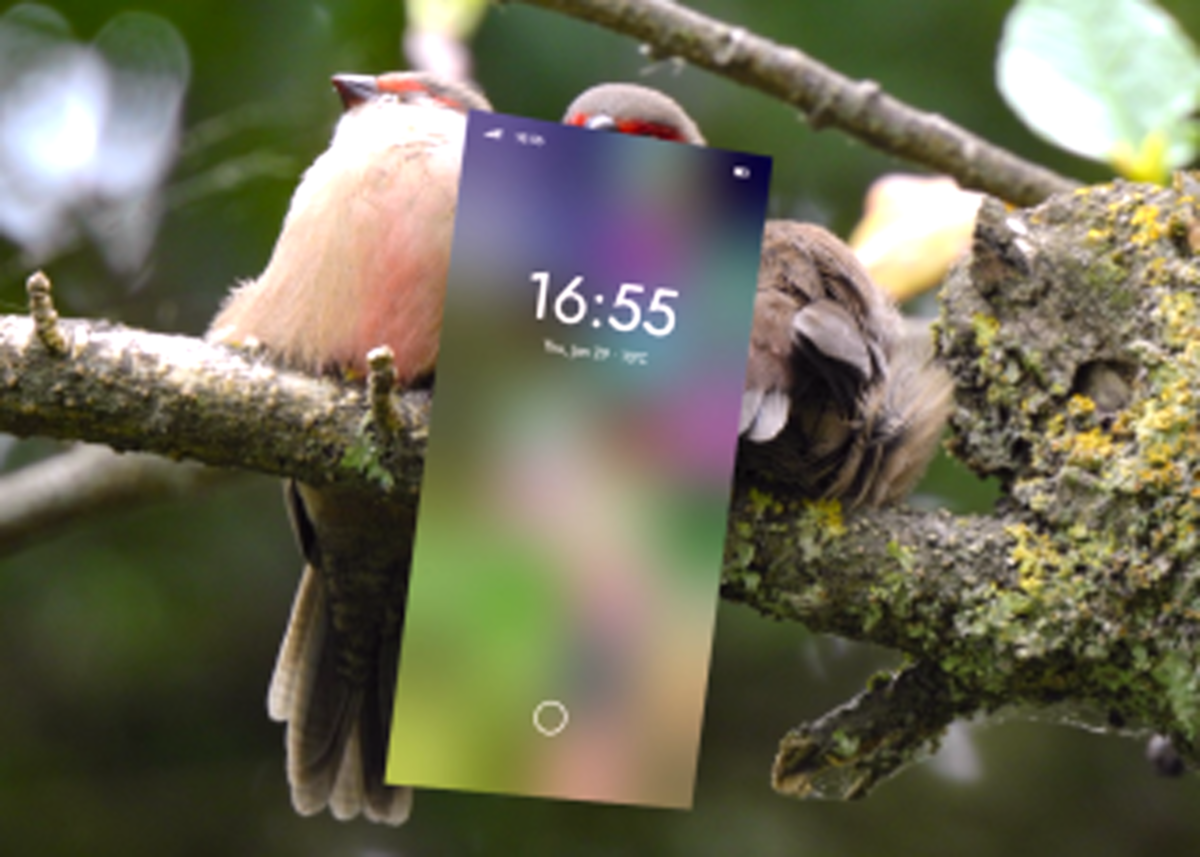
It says 16:55
